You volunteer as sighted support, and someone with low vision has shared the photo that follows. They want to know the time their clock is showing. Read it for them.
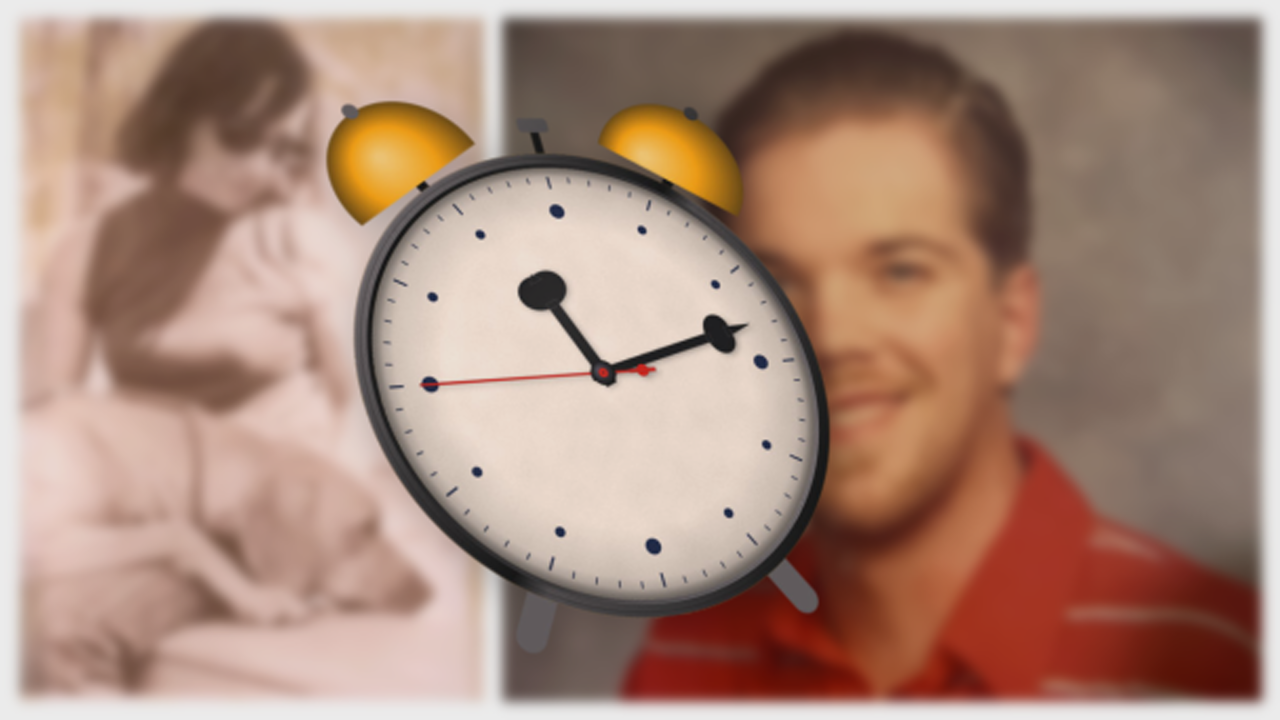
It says 11:12:45
